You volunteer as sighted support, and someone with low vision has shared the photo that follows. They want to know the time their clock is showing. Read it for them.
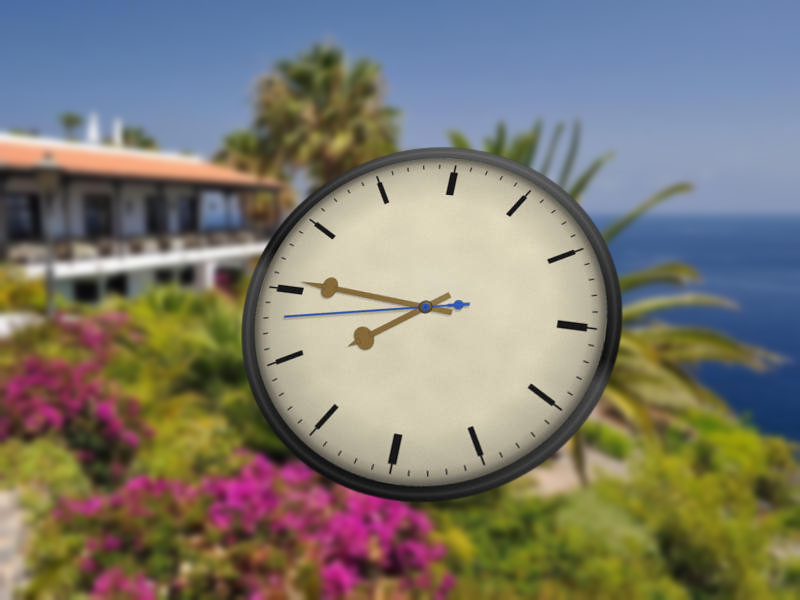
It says 7:45:43
